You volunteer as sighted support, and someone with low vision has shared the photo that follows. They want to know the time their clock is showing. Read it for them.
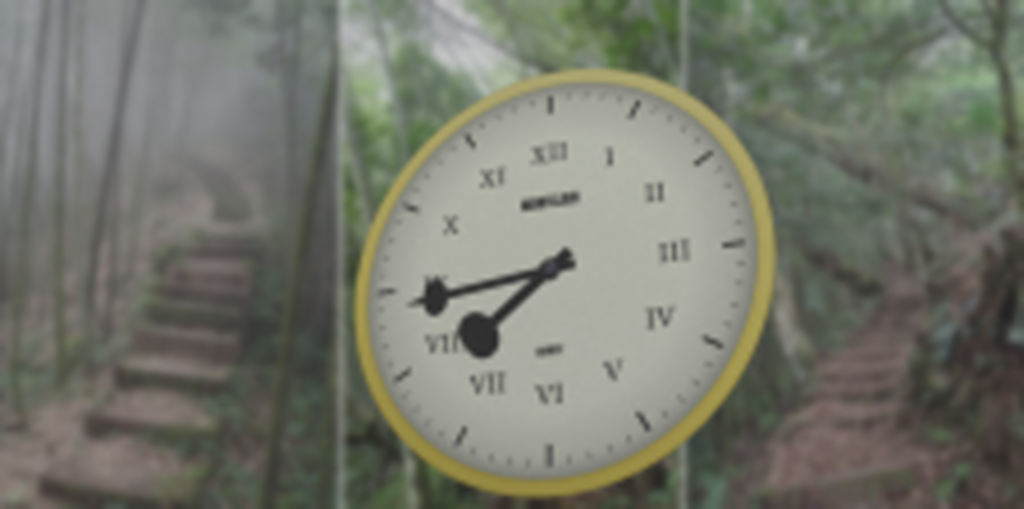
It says 7:44
